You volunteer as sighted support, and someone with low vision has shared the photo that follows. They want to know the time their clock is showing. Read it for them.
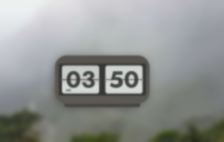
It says 3:50
